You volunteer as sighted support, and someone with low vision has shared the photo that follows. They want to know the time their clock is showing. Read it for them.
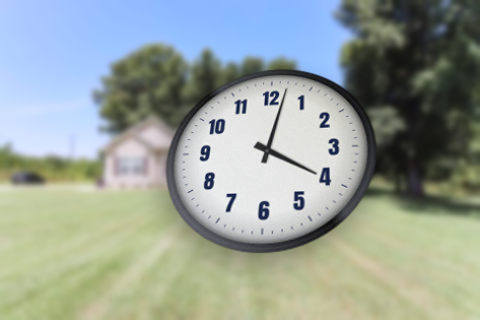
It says 4:02
